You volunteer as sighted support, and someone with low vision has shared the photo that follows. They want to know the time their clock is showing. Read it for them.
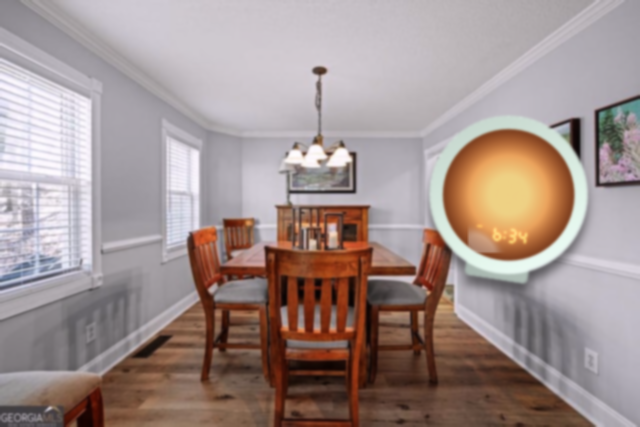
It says 6:34
